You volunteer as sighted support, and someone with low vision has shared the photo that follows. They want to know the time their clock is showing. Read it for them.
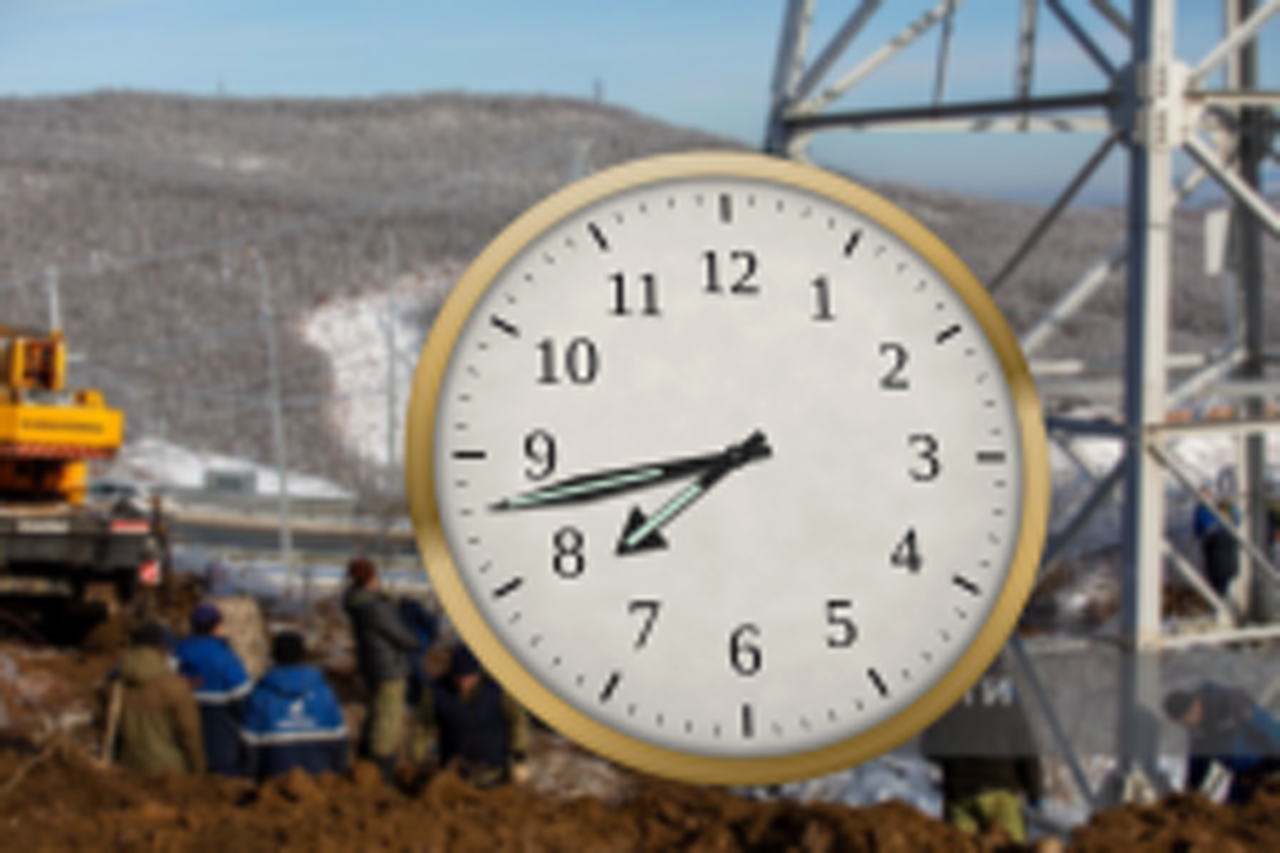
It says 7:43
